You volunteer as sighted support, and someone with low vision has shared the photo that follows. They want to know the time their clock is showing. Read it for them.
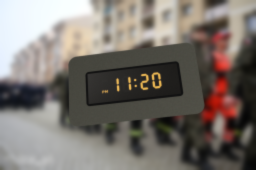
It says 11:20
